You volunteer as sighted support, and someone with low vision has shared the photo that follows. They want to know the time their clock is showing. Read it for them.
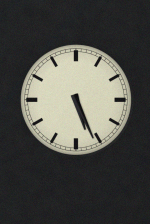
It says 5:26
